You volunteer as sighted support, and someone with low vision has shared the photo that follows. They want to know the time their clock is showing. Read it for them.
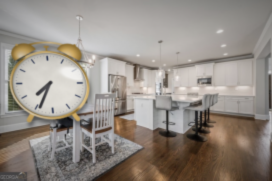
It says 7:34
